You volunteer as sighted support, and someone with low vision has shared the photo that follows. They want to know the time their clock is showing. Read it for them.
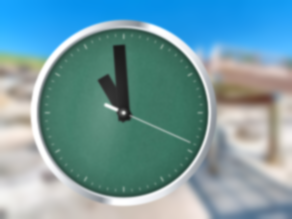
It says 10:59:19
